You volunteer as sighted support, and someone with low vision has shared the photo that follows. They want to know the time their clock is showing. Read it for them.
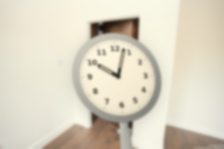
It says 10:03
